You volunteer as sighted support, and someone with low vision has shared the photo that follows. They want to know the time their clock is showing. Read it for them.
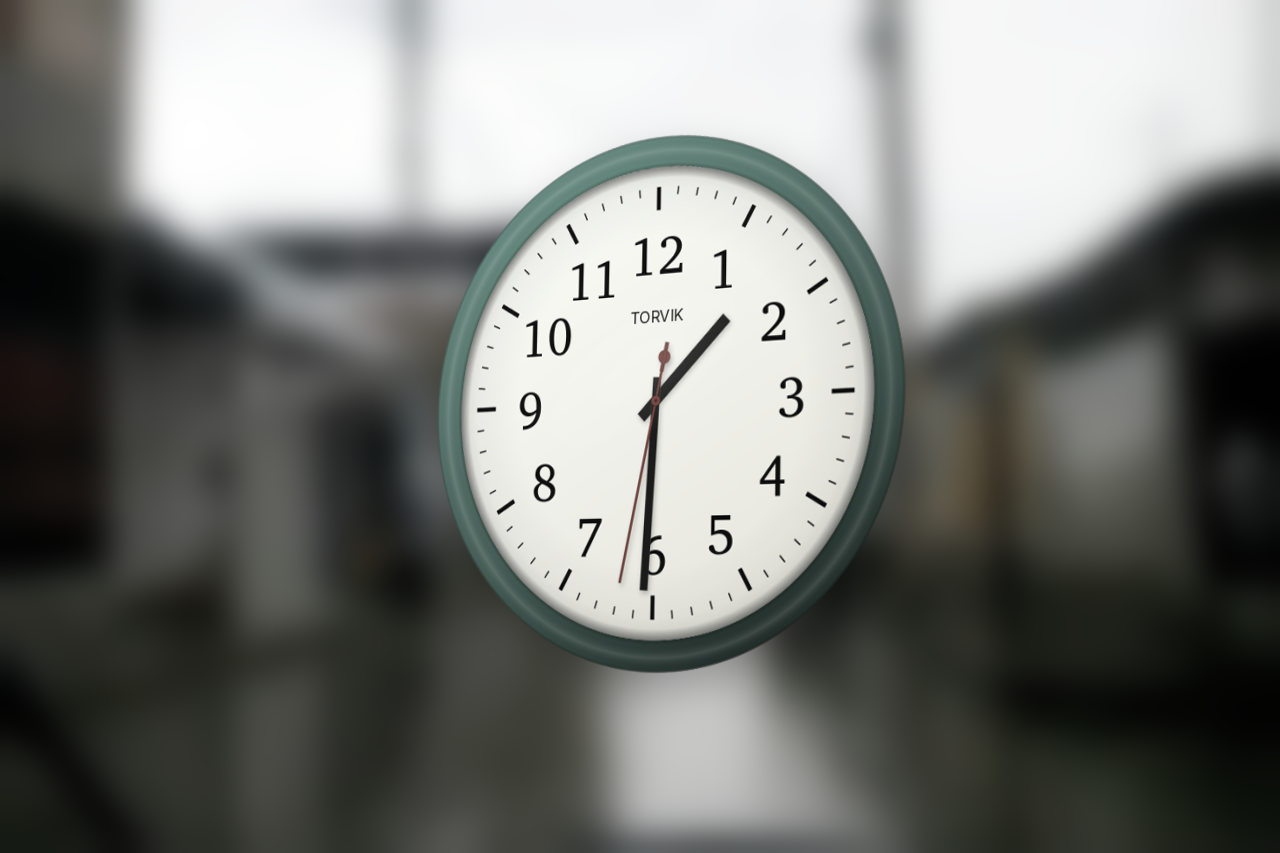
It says 1:30:32
